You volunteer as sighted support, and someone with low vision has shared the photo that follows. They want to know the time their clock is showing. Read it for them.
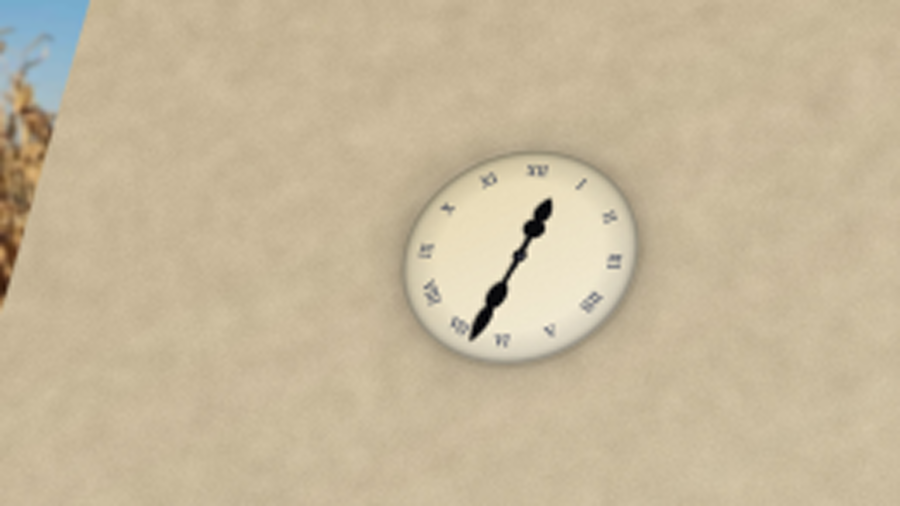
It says 12:33
